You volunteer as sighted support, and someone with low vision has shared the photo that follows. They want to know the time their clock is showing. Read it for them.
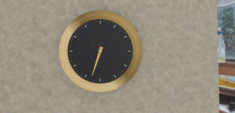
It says 6:33
